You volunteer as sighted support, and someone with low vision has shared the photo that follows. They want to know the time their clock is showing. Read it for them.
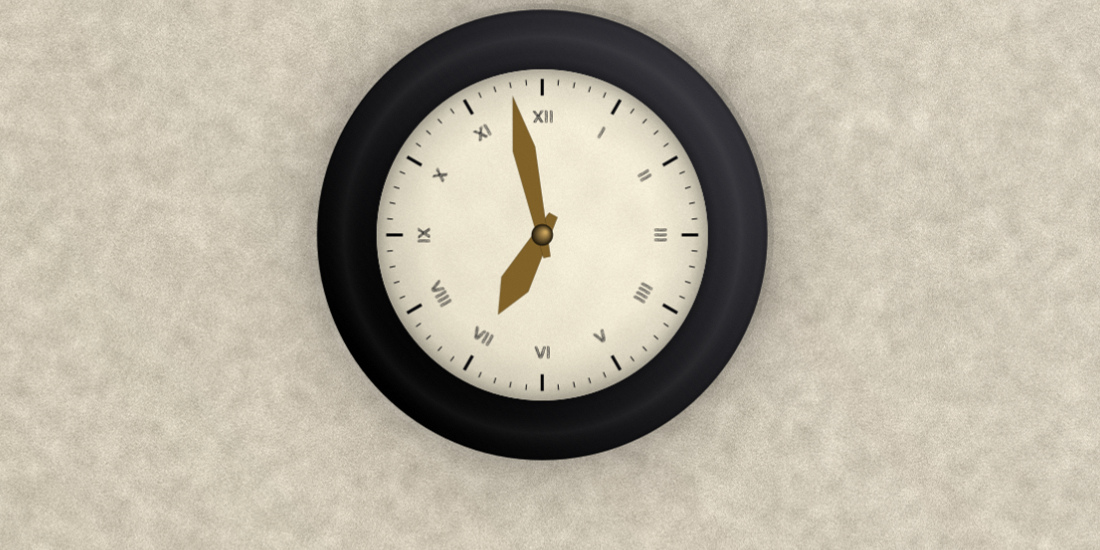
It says 6:58
